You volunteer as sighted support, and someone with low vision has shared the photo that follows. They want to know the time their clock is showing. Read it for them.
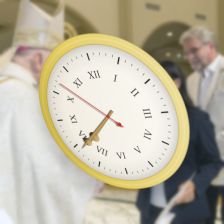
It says 7:38:52
